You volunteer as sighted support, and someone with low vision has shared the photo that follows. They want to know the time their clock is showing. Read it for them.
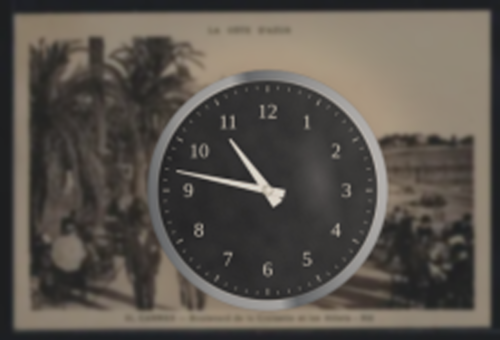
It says 10:47
